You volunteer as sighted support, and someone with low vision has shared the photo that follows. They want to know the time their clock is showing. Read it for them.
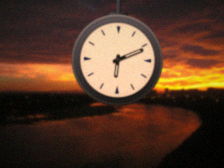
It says 6:11
